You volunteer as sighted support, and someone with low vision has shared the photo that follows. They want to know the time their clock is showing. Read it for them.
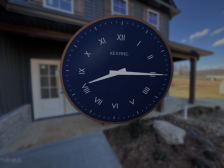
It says 8:15
